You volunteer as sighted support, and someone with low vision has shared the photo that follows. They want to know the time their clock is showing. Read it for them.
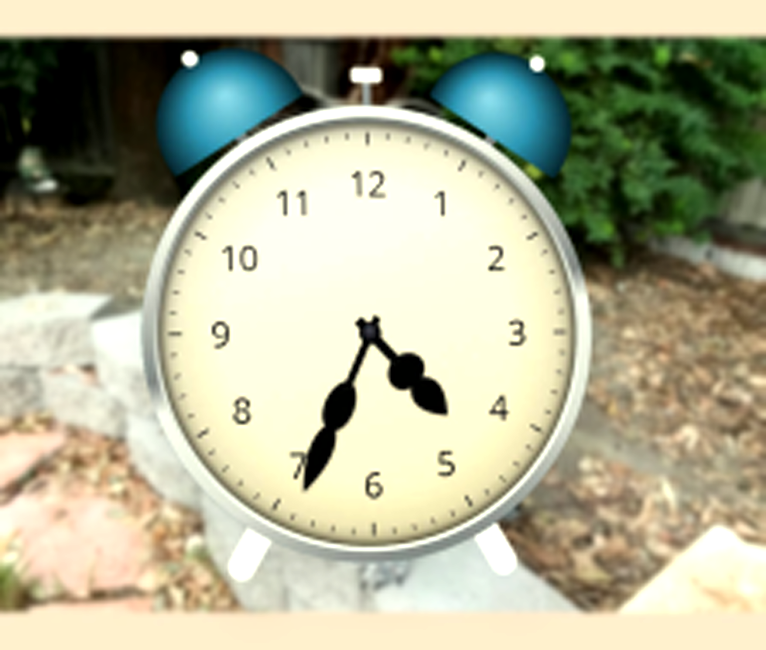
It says 4:34
